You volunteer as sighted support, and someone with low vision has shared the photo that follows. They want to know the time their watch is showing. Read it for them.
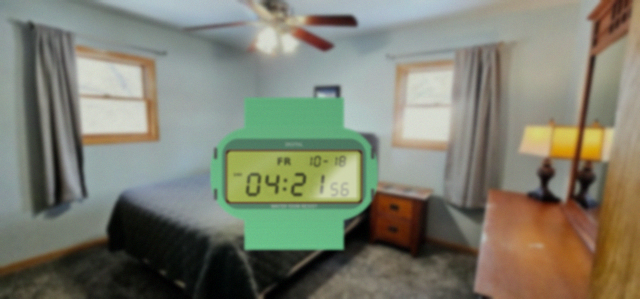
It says 4:21:56
